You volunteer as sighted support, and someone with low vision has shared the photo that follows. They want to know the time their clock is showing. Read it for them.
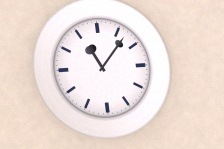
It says 11:07
